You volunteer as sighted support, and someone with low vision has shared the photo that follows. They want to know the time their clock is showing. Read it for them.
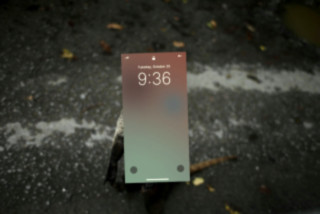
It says 9:36
